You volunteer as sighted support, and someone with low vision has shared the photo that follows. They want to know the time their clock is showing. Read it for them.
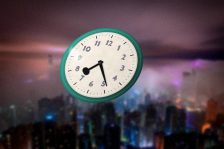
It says 7:24
